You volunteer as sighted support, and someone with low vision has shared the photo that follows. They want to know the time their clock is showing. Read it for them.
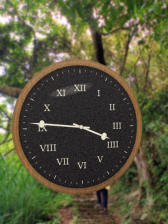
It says 3:46
